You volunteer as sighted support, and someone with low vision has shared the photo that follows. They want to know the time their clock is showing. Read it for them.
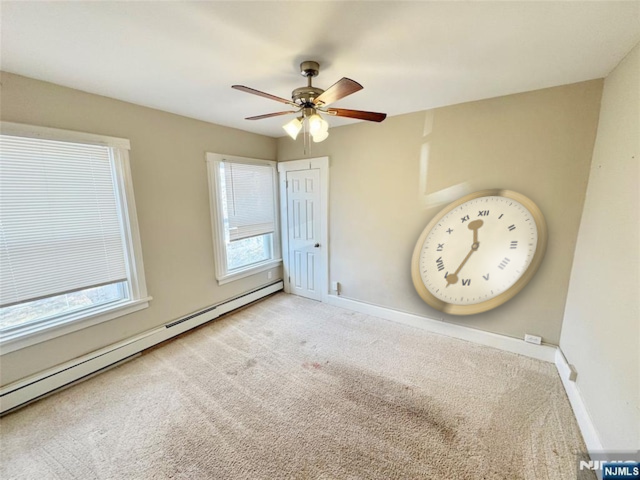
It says 11:34
